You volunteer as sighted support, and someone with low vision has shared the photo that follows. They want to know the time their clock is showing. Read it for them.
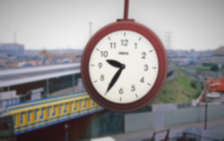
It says 9:35
